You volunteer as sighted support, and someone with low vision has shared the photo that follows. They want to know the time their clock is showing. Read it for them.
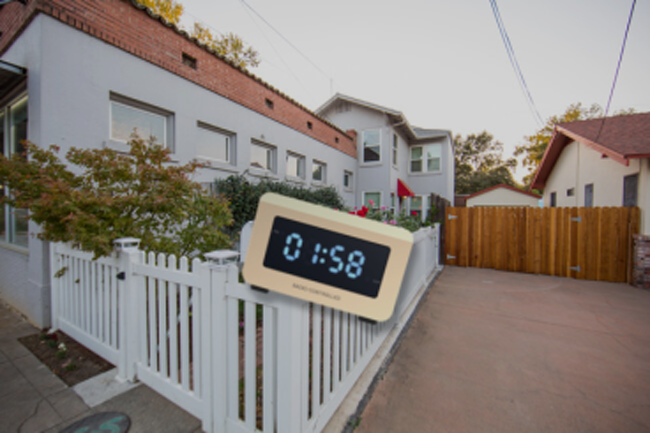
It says 1:58
